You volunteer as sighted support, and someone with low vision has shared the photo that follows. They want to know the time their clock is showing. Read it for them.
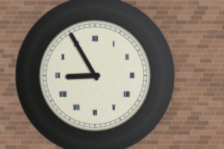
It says 8:55
